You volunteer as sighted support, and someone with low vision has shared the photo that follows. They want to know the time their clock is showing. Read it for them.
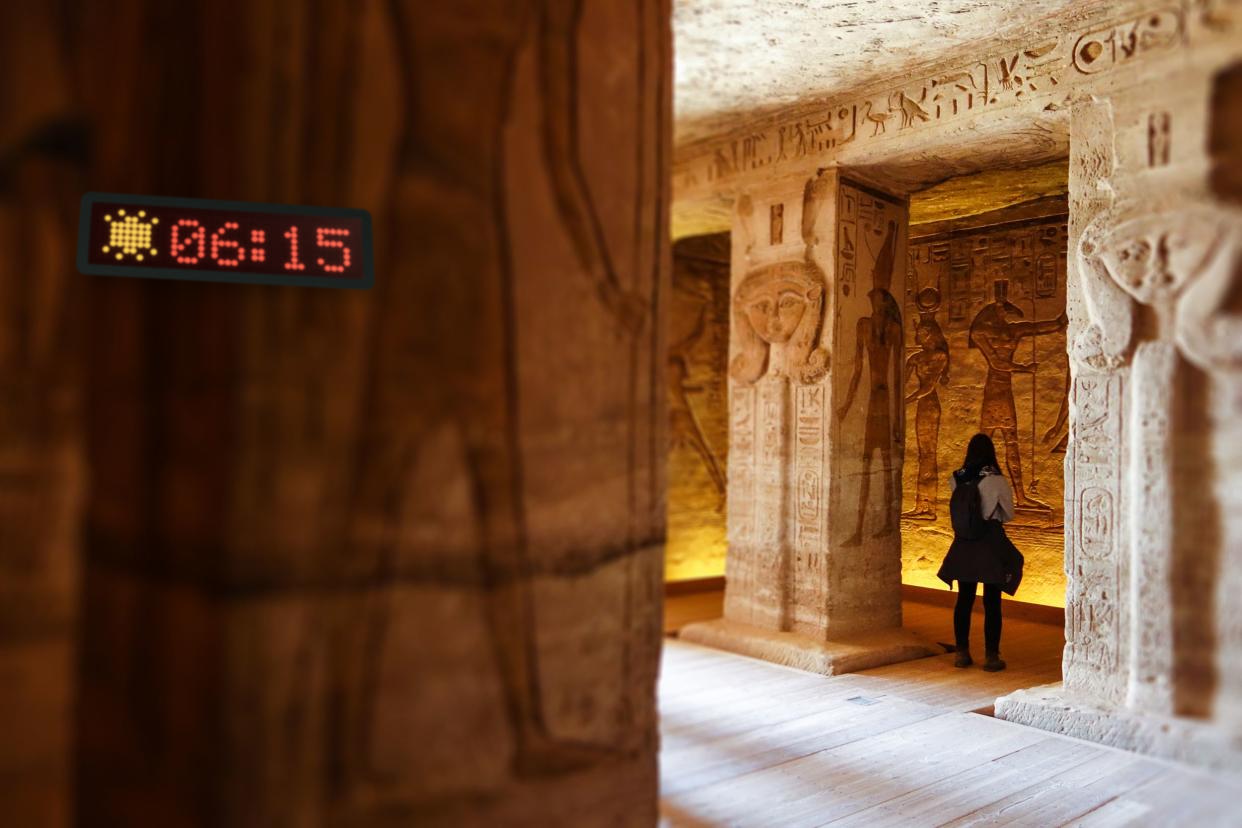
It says 6:15
